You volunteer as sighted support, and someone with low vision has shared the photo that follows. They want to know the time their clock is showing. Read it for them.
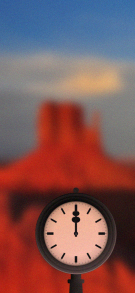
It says 12:00
